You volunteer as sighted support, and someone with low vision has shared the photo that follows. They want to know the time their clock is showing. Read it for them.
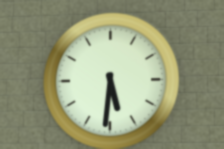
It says 5:31
